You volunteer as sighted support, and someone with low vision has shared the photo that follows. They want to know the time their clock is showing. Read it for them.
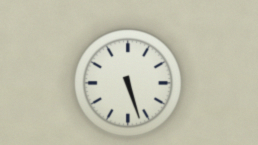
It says 5:27
